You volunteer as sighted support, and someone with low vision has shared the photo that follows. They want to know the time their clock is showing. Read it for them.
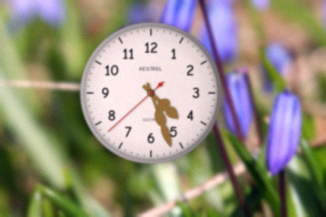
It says 4:26:38
